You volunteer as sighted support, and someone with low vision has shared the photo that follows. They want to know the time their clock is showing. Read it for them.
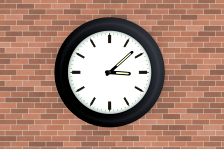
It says 3:08
